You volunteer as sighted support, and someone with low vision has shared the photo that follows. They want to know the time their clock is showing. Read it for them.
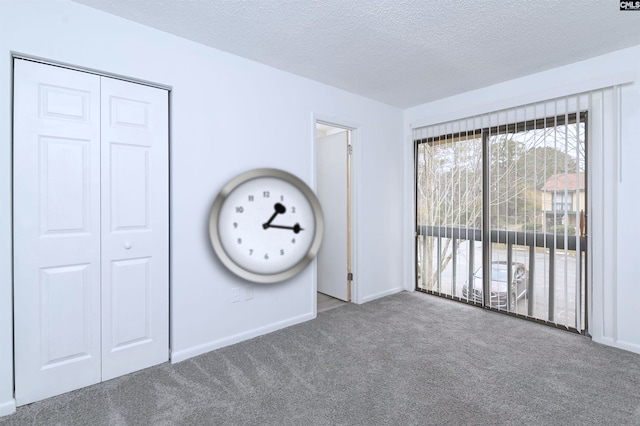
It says 1:16
